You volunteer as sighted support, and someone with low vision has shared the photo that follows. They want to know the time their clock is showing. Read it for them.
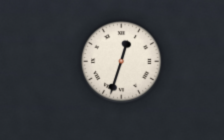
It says 12:33
